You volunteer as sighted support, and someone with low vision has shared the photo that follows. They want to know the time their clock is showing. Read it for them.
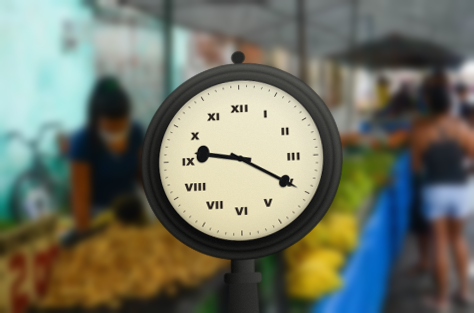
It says 9:20
